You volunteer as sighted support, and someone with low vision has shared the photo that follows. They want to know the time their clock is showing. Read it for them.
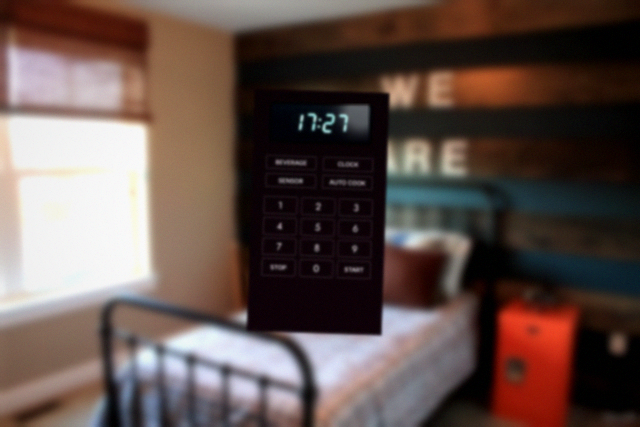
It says 17:27
